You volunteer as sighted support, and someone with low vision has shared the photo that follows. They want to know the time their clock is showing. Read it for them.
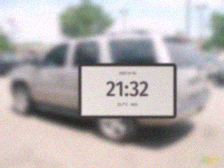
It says 21:32
